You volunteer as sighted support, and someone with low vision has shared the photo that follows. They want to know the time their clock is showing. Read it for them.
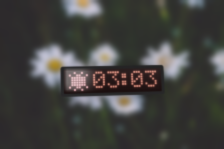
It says 3:03
